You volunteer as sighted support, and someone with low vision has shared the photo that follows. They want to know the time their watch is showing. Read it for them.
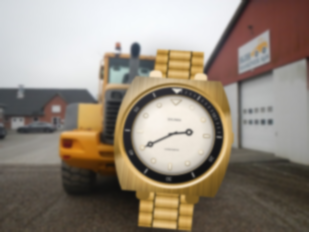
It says 2:40
